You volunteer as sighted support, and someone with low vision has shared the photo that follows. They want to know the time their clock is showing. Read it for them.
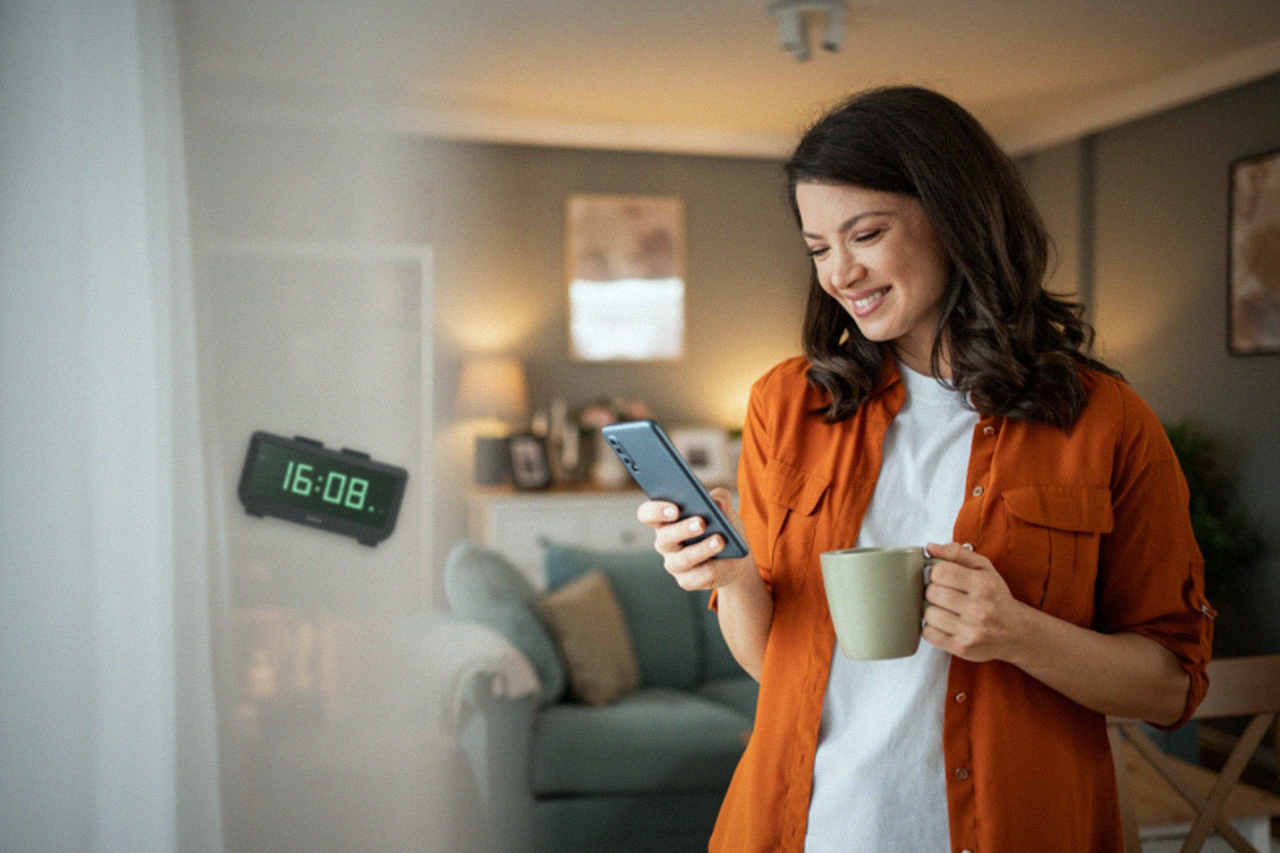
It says 16:08
